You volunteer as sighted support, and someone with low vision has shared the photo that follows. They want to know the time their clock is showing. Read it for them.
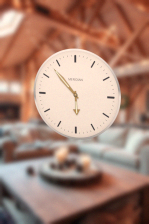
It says 5:53
